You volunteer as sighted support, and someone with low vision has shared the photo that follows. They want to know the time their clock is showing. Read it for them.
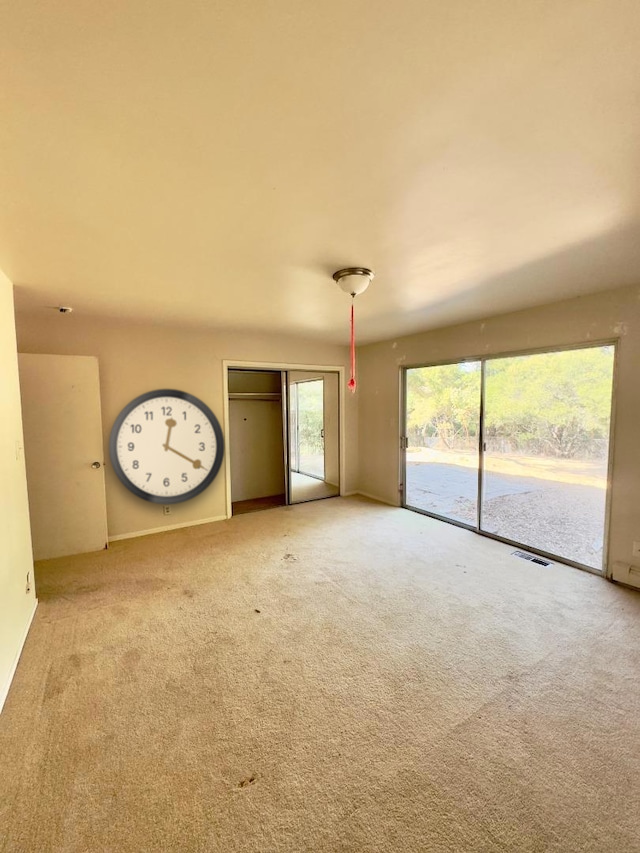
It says 12:20
